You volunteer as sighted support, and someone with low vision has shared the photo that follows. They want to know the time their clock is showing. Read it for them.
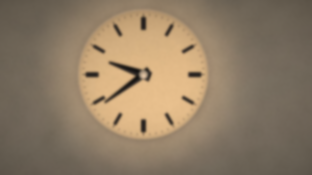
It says 9:39
